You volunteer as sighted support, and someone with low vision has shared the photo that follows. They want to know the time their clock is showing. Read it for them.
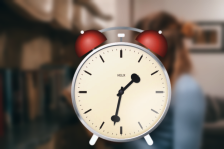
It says 1:32
